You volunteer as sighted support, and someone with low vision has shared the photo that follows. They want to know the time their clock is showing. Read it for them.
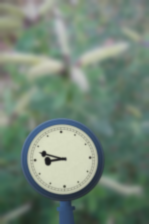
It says 8:48
